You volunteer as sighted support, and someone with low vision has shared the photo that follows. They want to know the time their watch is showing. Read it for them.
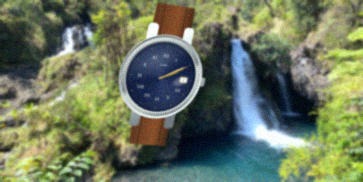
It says 2:10
